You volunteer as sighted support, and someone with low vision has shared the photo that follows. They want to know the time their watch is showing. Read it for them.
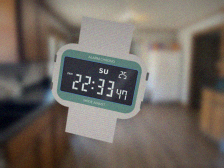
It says 22:33:47
